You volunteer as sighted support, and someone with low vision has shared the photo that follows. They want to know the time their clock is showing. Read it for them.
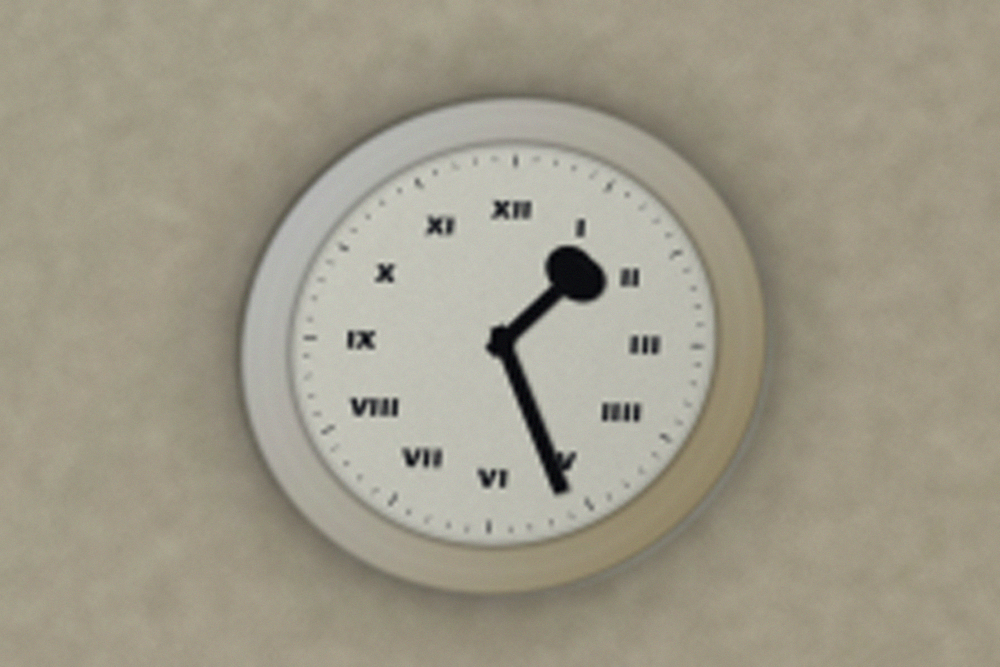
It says 1:26
